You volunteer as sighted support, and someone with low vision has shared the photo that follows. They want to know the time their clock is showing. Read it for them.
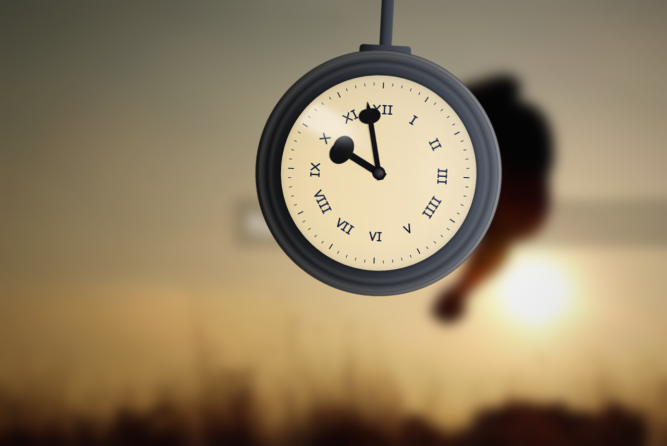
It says 9:58
